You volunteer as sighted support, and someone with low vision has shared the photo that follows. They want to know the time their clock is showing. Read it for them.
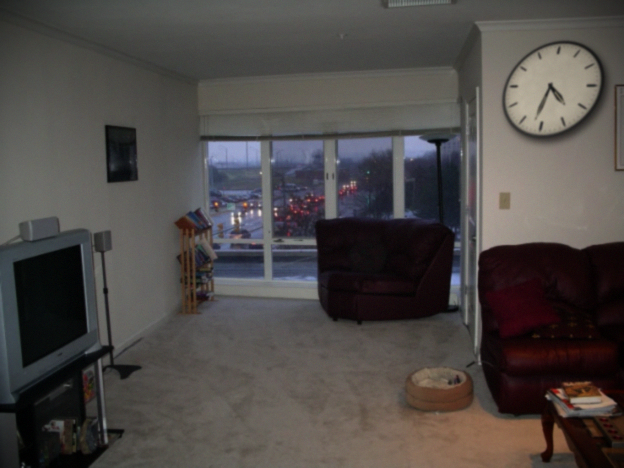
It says 4:32
